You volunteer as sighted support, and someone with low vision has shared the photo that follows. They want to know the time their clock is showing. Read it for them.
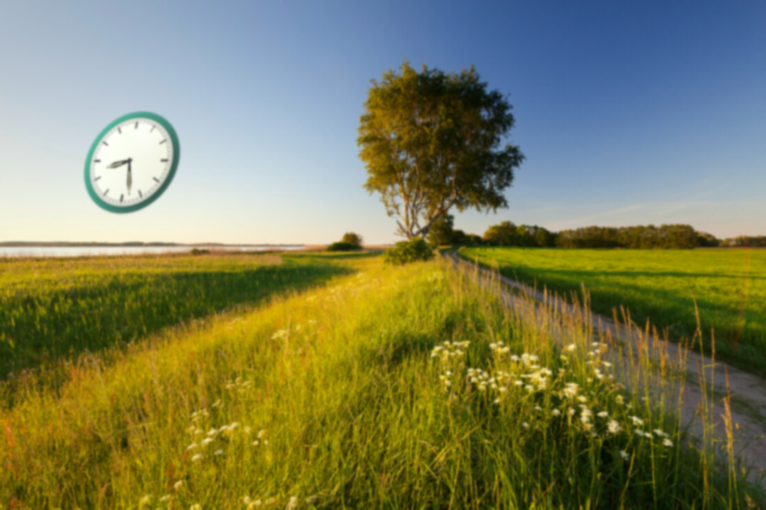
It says 8:28
